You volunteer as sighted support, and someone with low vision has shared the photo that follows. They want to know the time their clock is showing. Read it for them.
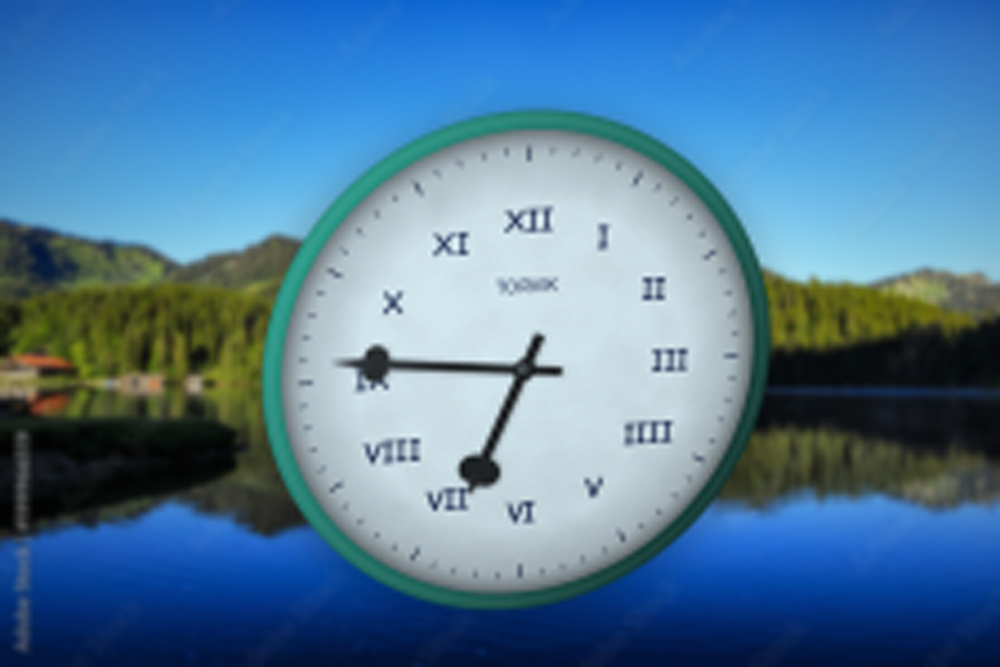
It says 6:46
